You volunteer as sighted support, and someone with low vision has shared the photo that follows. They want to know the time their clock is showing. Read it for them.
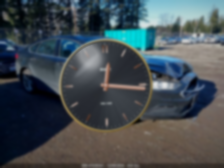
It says 12:16
